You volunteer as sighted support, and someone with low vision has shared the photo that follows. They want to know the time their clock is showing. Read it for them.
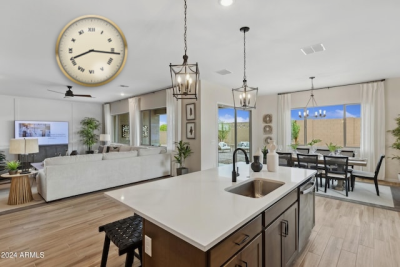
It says 8:16
